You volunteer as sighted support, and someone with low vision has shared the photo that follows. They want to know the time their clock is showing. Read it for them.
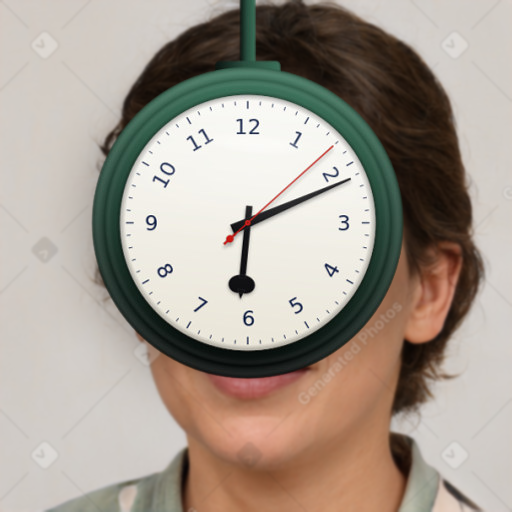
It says 6:11:08
